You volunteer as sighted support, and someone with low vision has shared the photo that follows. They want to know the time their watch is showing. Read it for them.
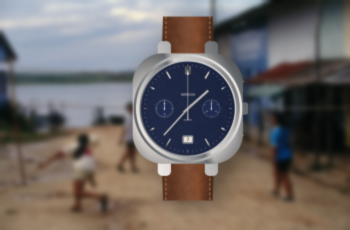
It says 1:37
